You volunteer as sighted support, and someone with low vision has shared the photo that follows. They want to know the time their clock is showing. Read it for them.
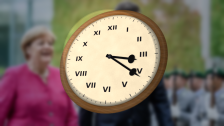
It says 3:21
